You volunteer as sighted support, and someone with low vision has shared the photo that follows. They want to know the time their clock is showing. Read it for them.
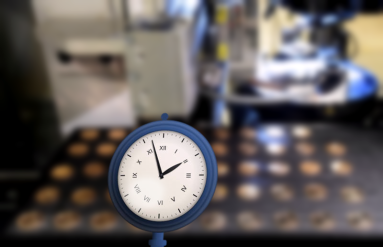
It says 1:57
